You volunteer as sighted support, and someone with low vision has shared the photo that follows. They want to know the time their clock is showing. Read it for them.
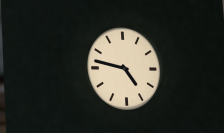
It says 4:47
